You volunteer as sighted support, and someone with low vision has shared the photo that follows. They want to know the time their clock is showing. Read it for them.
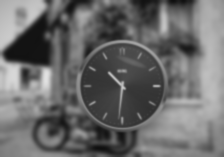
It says 10:31
